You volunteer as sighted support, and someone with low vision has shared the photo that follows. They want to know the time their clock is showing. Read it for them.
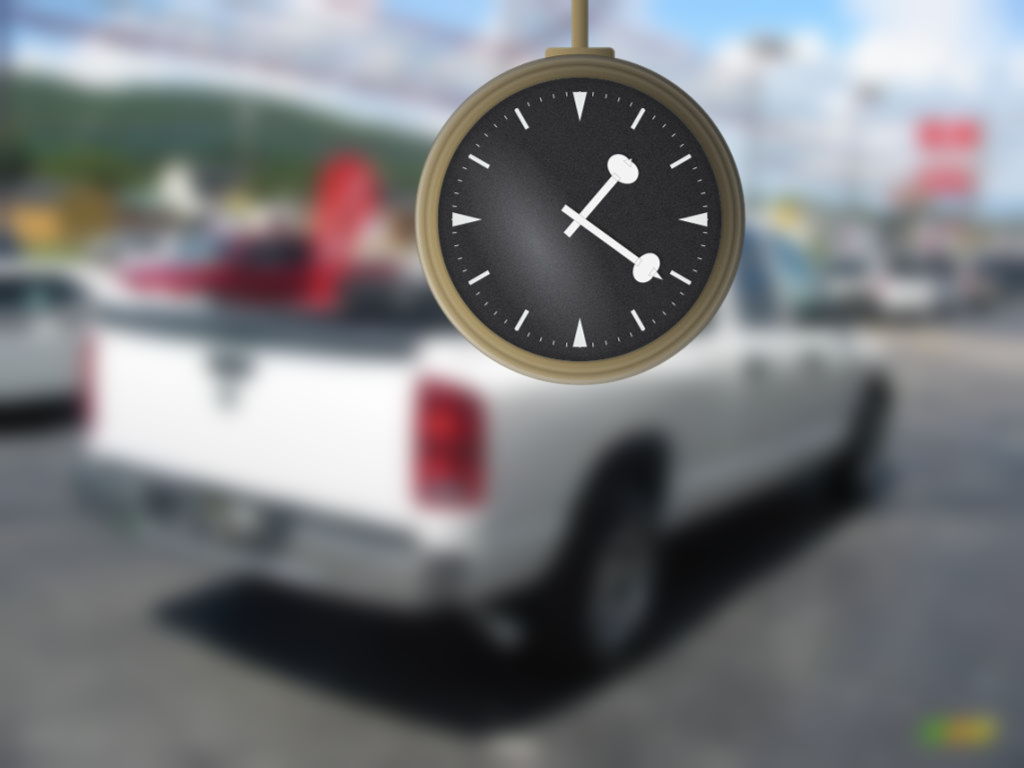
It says 1:21
